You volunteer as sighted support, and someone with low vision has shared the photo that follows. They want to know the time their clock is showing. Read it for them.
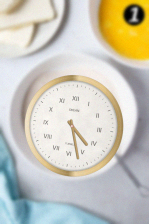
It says 4:27
